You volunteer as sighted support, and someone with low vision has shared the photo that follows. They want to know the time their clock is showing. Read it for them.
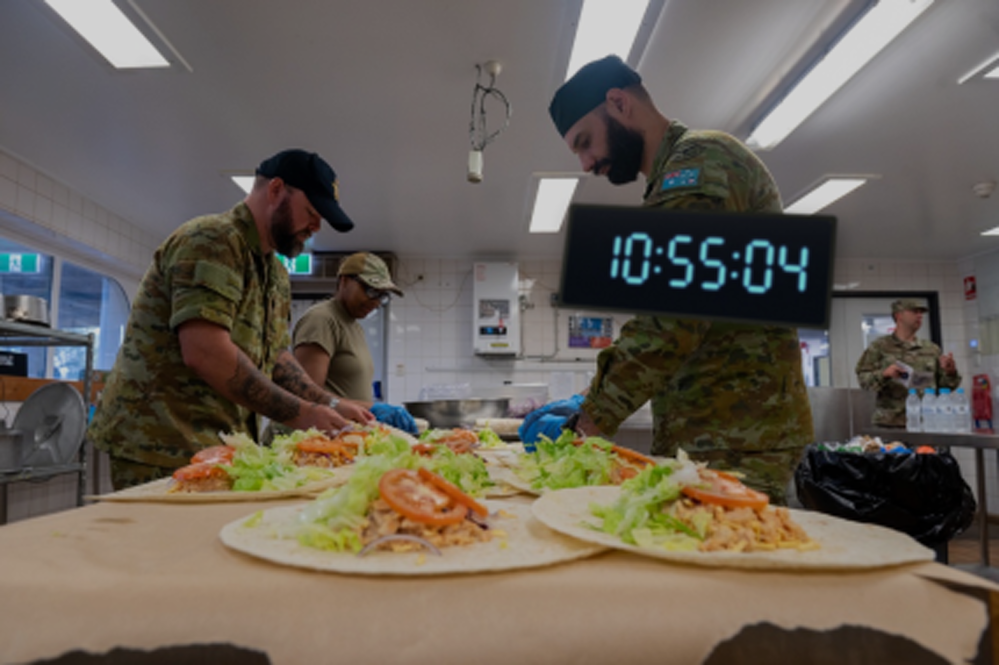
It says 10:55:04
